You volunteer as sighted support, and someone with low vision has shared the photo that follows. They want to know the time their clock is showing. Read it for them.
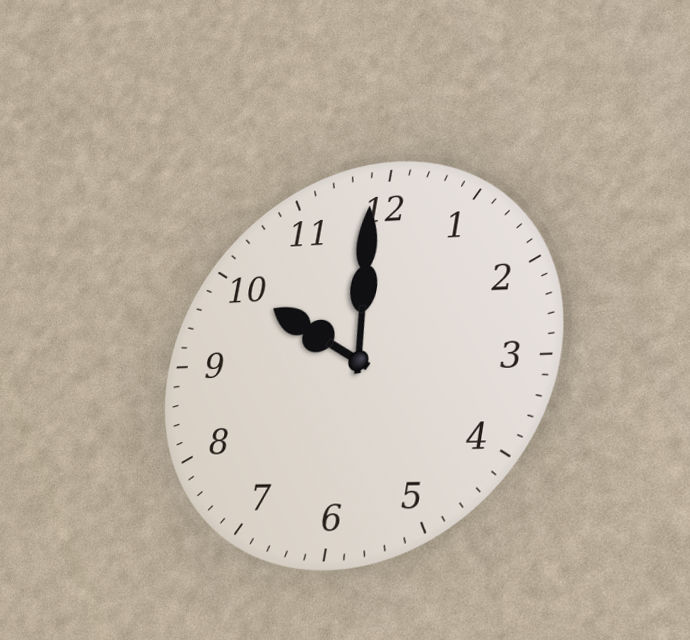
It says 9:59
